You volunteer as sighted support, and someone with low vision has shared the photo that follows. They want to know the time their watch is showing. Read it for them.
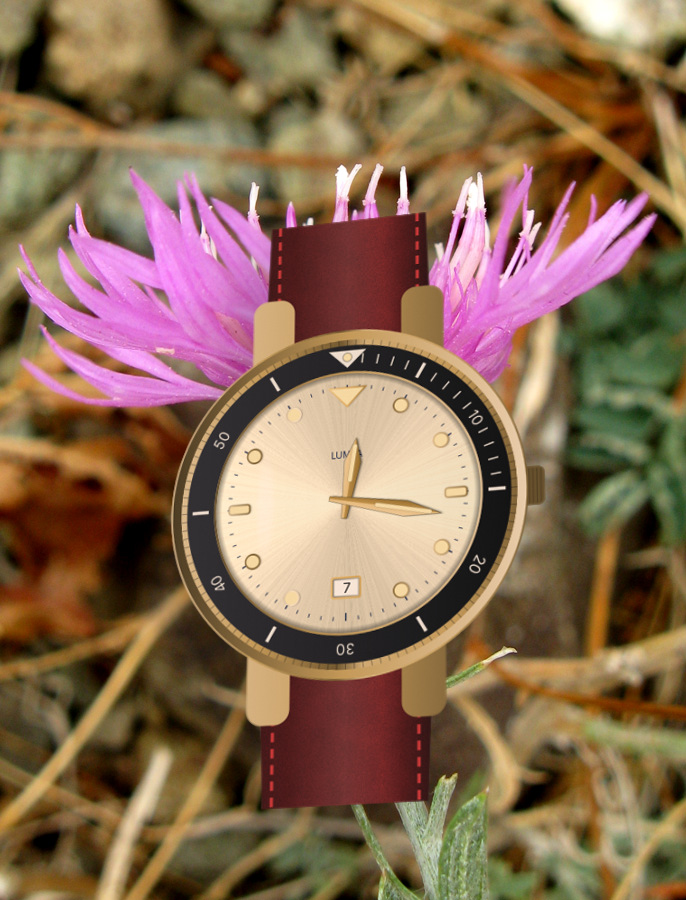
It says 12:17
